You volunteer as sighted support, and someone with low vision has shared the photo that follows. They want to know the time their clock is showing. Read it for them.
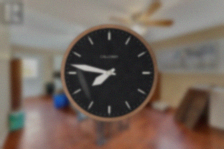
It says 7:47
